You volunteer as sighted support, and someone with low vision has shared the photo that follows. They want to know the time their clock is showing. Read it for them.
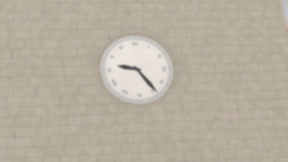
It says 9:24
